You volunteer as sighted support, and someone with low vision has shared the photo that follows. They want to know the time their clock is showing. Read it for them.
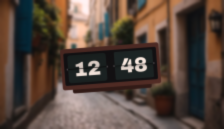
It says 12:48
